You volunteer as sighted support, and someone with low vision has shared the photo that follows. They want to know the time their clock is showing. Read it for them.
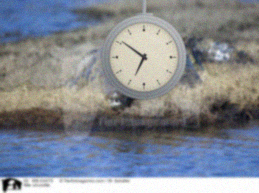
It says 6:51
